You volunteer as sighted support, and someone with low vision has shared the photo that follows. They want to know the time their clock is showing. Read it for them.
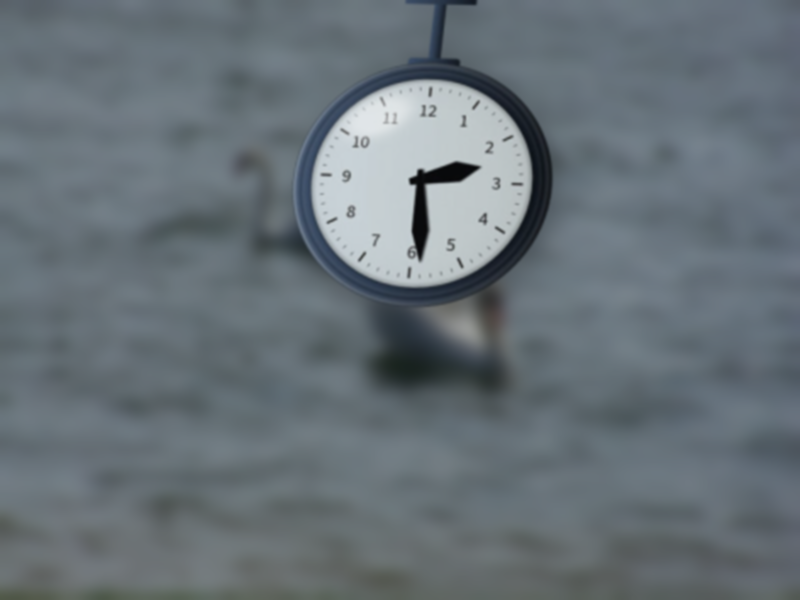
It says 2:29
